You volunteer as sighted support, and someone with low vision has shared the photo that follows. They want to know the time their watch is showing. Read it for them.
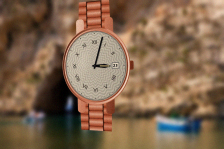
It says 3:03
